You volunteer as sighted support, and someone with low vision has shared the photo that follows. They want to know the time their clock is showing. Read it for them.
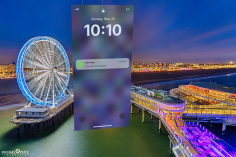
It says 10:10
